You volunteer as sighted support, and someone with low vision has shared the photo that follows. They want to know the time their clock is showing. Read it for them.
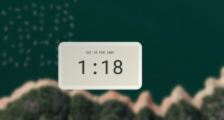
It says 1:18
